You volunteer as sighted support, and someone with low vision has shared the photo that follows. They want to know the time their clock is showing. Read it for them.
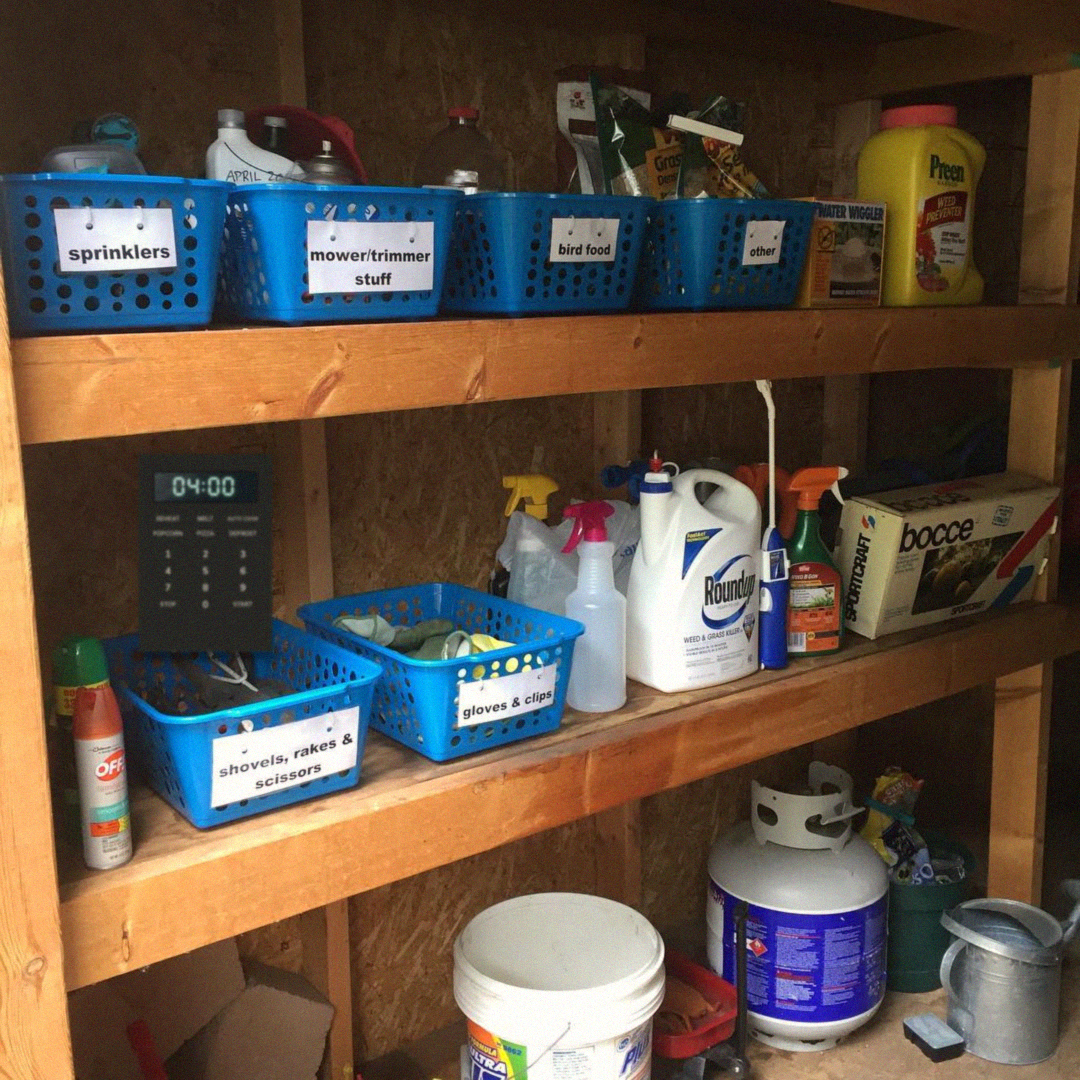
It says 4:00
